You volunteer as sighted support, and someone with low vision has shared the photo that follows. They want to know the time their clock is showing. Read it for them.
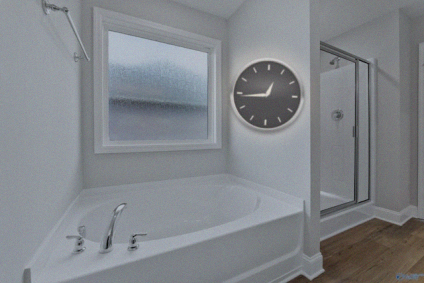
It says 12:44
